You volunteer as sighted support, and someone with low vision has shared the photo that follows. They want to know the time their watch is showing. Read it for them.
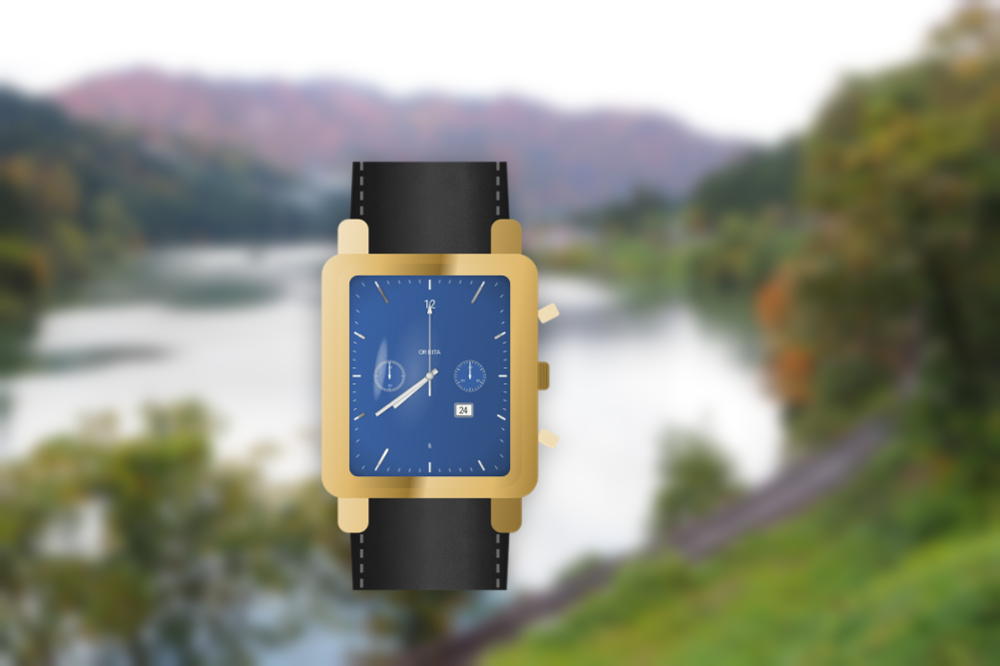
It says 7:39
